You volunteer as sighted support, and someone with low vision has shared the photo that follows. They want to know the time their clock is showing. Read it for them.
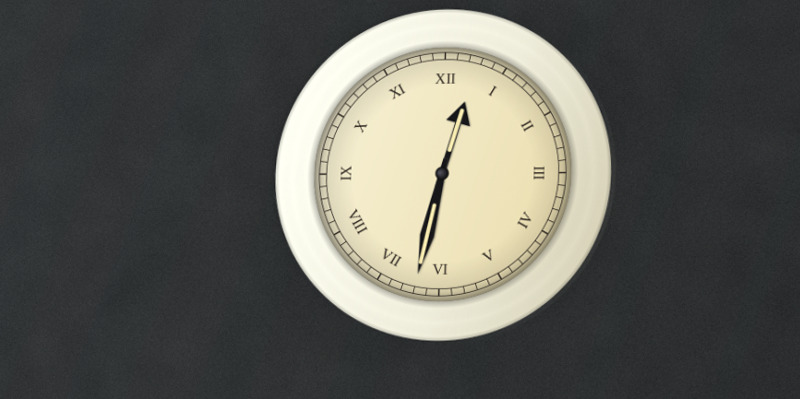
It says 12:32
